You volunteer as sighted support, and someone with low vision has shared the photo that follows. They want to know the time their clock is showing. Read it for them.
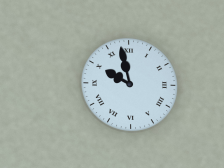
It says 9:58
